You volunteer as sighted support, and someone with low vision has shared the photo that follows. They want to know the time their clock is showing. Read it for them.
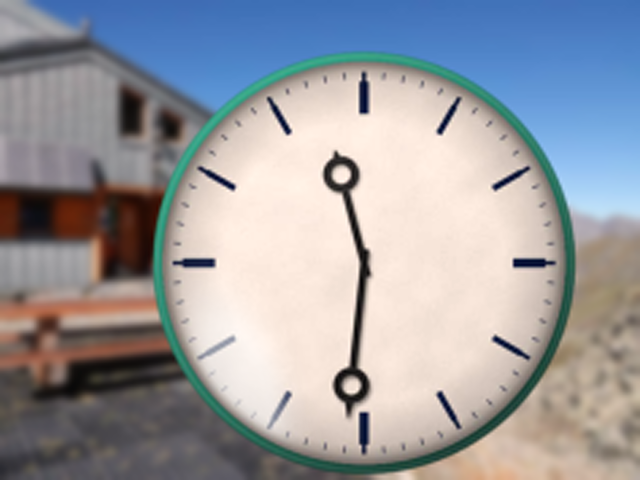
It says 11:31
